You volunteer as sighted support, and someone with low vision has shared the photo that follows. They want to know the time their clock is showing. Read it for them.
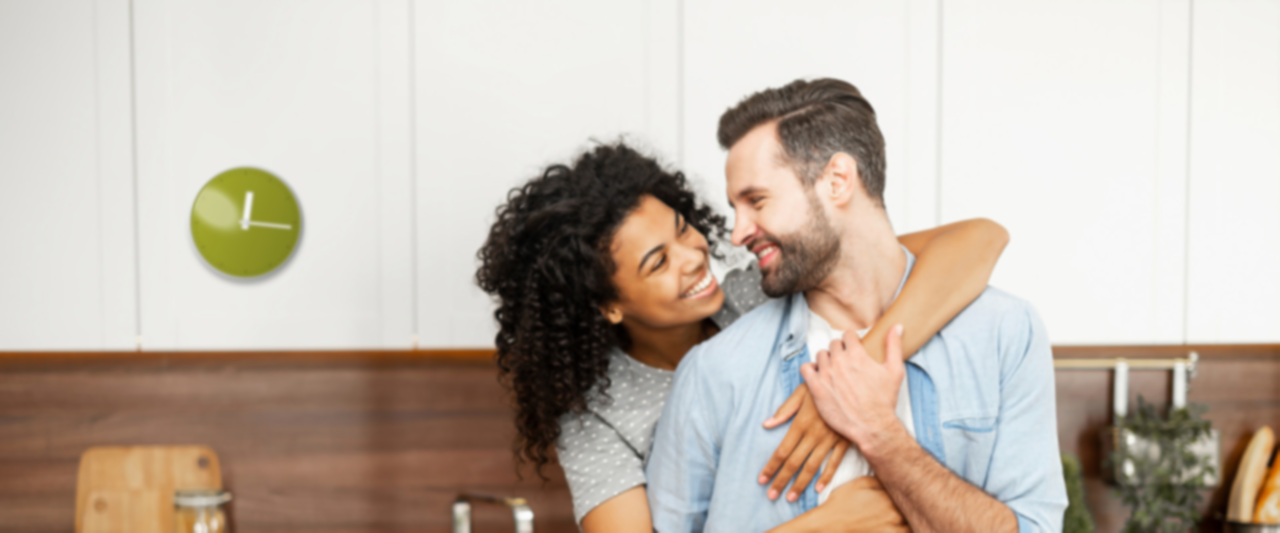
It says 12:16
